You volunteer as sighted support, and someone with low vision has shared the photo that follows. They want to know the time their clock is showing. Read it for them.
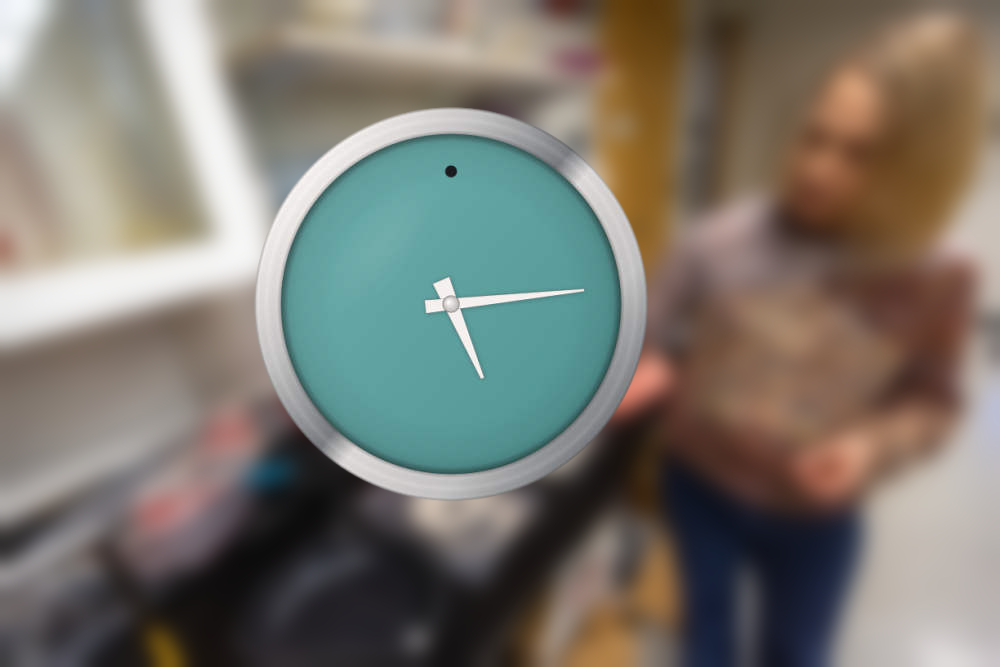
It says 5:14
